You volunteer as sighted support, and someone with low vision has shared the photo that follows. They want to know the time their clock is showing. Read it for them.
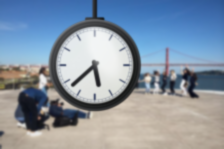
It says 5:38
